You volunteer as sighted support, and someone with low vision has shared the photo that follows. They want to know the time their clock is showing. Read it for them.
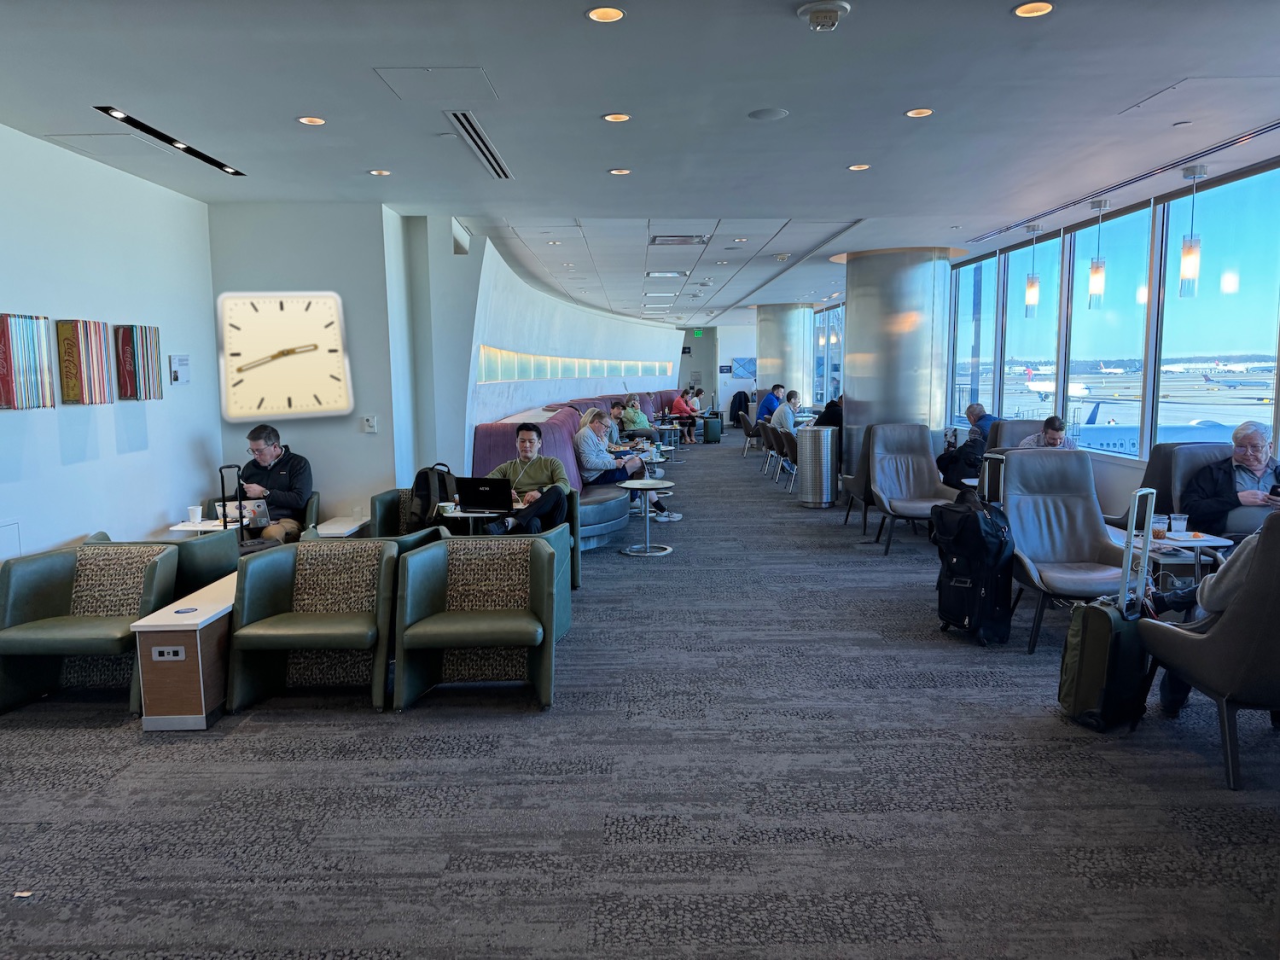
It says 2:42
